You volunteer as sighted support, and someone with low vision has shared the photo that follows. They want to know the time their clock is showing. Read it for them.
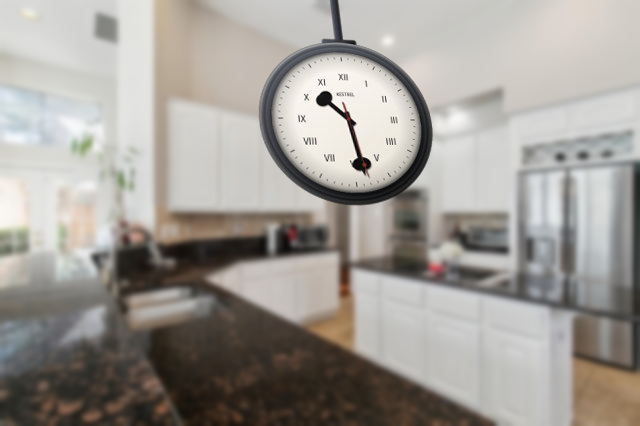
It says 10:28:28
